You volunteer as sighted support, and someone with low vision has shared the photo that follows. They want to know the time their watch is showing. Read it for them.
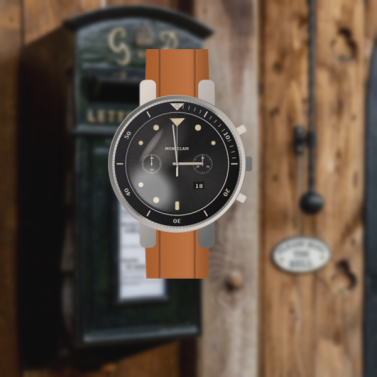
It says 2:59
